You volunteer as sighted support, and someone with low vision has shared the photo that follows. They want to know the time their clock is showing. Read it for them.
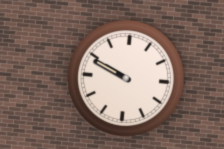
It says 9:49
